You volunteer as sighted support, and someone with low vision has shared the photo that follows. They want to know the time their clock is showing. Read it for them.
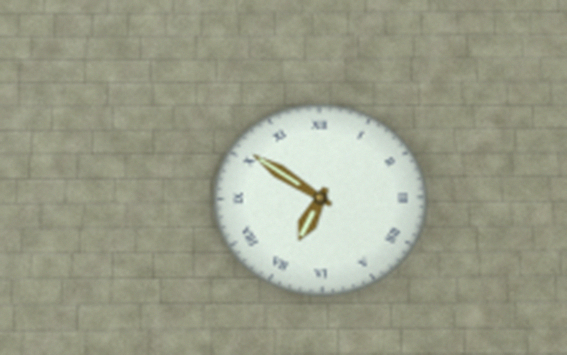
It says 6:51
